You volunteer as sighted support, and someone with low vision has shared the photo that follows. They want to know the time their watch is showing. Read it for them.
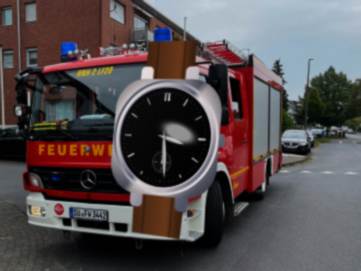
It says 3:29
